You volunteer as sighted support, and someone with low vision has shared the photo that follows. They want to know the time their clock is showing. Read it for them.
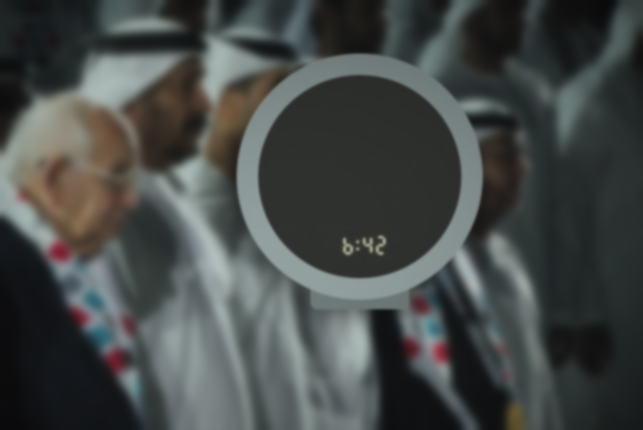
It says 6:42
